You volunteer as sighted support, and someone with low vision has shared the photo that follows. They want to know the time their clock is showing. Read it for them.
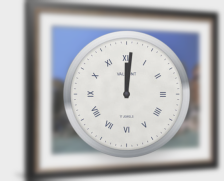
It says 12:01
